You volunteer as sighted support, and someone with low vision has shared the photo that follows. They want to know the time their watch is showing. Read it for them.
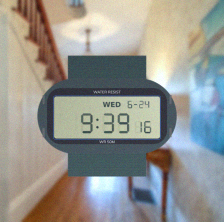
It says 9:39:16
